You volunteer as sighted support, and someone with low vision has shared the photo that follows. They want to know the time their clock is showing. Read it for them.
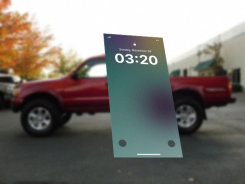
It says 3:20
